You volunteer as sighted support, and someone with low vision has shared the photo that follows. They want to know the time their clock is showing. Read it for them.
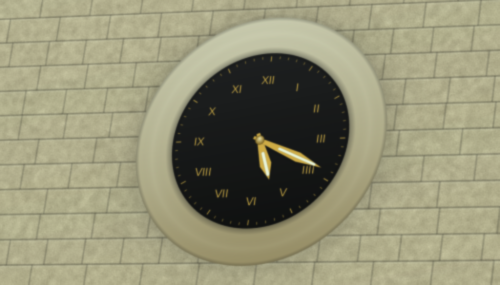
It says 5:19
